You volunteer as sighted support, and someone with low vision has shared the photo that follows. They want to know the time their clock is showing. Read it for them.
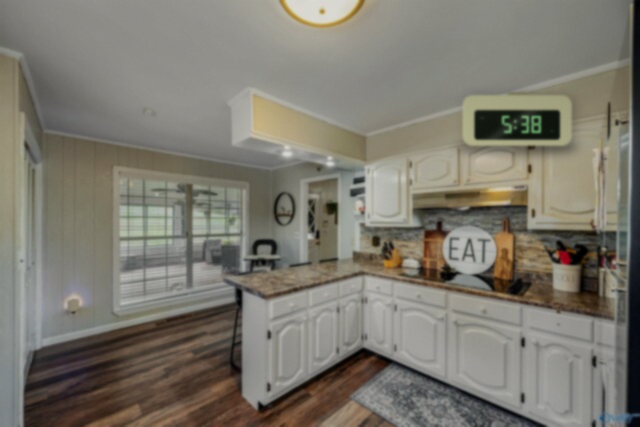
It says 5:38
